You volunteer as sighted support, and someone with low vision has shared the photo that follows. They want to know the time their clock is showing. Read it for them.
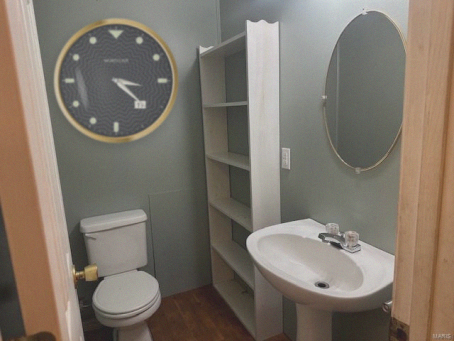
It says 3:22
